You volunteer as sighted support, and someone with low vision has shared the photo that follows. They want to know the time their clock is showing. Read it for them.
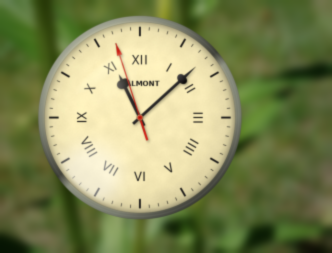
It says 11:07:57
